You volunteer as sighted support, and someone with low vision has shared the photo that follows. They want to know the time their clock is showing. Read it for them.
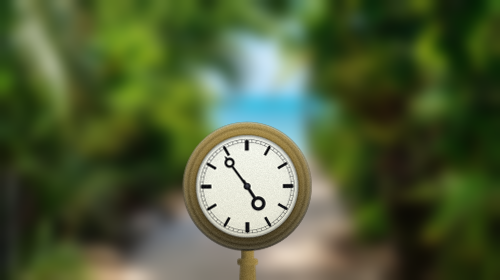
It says 4:54
